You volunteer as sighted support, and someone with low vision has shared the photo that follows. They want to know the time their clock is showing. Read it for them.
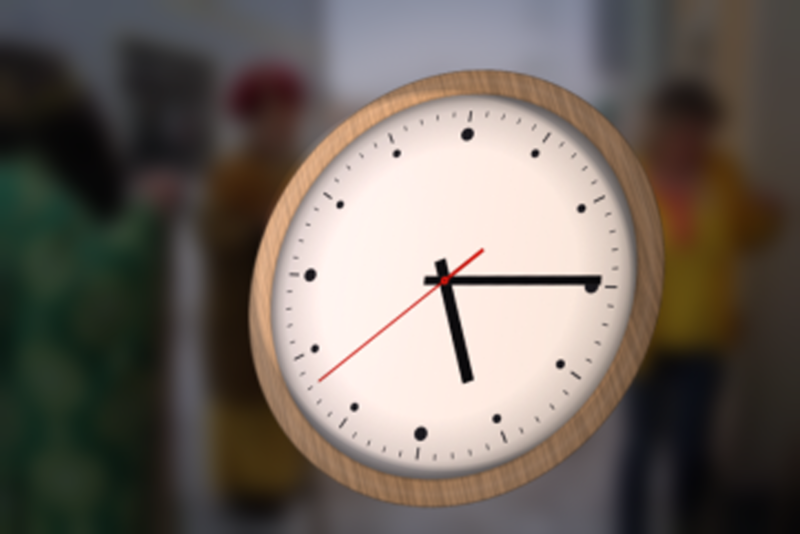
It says 5:14:38
